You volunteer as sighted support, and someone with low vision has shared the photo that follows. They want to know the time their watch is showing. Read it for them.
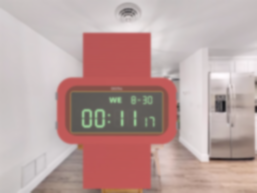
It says 0:11
